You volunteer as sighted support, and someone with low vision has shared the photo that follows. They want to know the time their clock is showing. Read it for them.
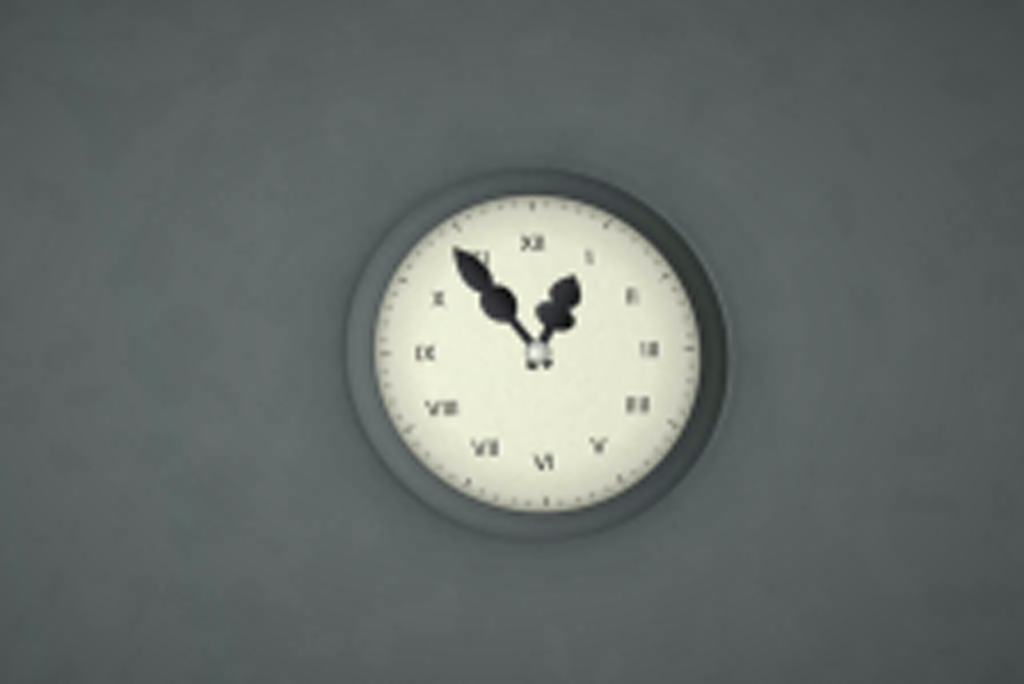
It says 12:54
